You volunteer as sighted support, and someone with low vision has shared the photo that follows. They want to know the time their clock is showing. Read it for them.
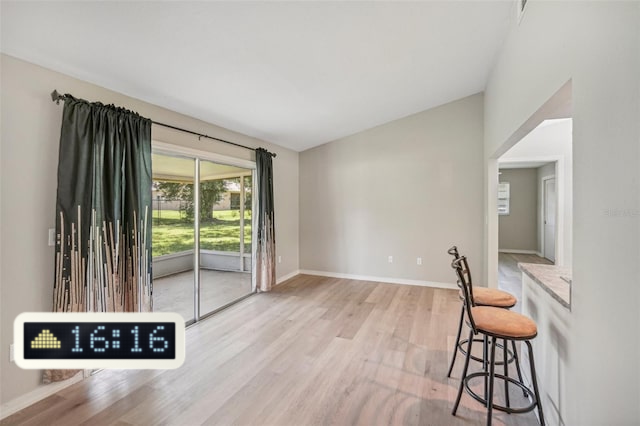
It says 16:16
